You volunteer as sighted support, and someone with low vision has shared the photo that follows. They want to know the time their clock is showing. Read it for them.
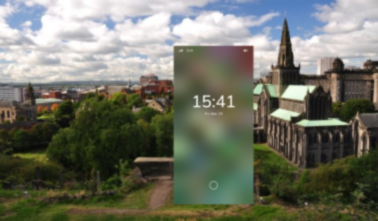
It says 15:41
